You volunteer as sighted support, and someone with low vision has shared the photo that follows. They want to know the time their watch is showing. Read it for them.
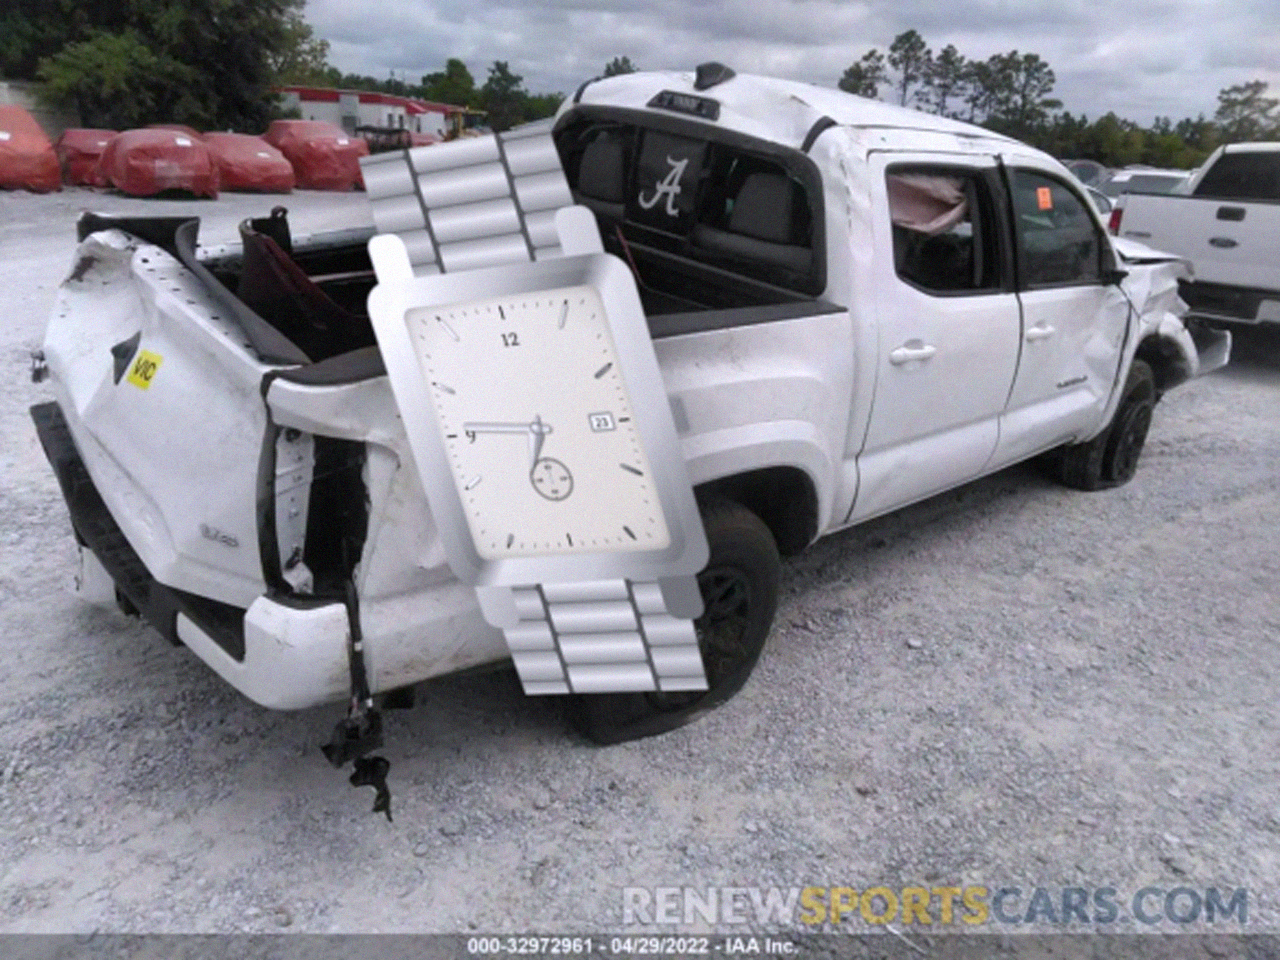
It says 6:46
